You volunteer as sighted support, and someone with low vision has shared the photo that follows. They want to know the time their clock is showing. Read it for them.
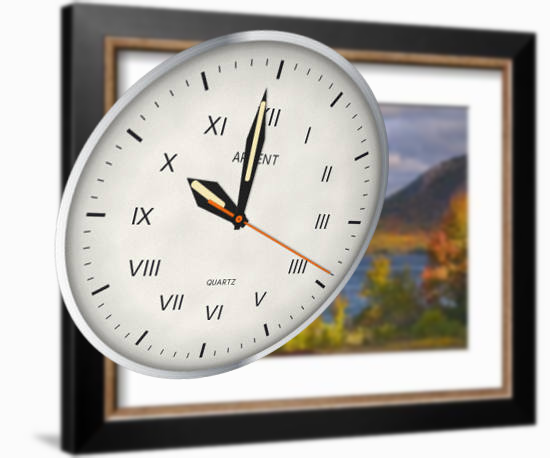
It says 9:59:19
